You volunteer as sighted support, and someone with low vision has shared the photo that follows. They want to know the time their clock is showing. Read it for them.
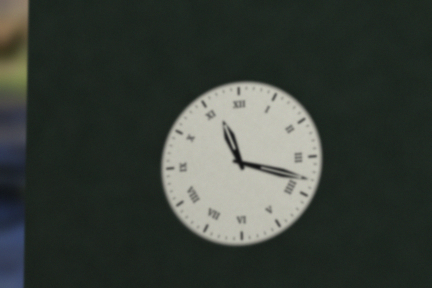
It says 11:18
